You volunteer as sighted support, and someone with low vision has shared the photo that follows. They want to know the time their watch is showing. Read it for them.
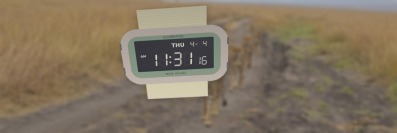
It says 11:31:16
